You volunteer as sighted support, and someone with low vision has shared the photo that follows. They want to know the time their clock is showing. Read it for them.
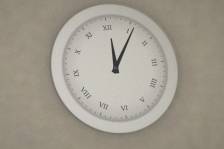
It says 12:06
